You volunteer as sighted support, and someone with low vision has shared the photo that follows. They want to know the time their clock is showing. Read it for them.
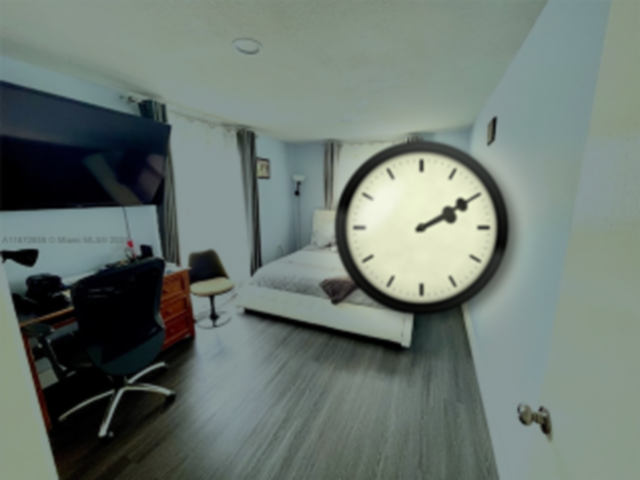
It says 2:10
